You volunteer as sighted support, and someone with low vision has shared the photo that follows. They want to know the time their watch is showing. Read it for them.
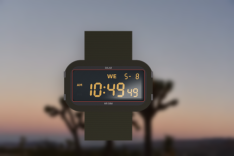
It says 10:49:49
